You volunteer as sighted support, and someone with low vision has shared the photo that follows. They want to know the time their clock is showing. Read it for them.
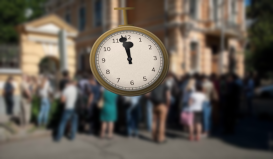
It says 11:58
